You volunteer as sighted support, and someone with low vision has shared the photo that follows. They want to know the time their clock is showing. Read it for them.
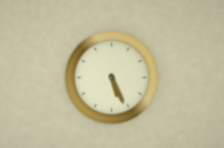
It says 5:26
